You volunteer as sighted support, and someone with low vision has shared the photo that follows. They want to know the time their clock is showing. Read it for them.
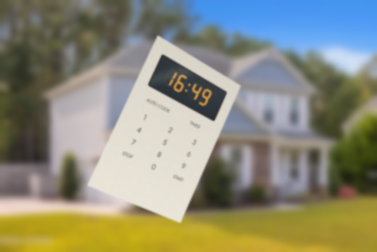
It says 16:49
